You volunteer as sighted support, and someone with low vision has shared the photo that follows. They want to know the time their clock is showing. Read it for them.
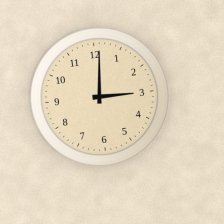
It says 3:01
